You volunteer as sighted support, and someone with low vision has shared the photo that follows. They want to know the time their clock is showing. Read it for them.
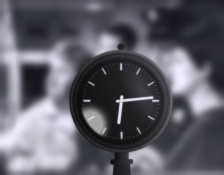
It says 6:14
